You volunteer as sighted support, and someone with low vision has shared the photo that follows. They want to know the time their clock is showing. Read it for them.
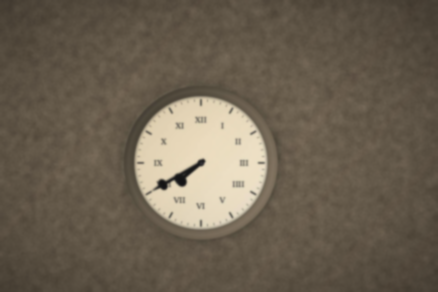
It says 7:40
